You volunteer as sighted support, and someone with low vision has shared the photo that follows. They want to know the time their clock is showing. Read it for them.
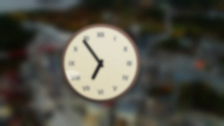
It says 6:54
